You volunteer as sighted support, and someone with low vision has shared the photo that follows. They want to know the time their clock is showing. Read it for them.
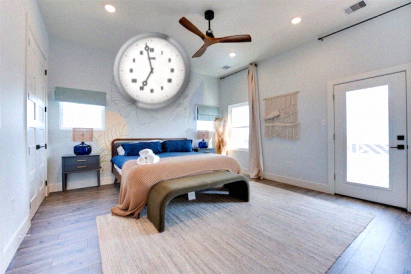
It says 6:58
